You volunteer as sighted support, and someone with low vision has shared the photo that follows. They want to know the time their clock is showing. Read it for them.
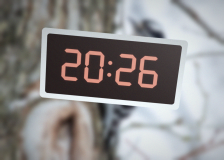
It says 20:26
